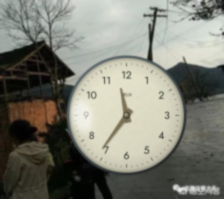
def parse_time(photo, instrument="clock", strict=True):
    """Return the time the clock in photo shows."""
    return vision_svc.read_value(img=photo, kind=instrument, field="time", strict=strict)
11:36
